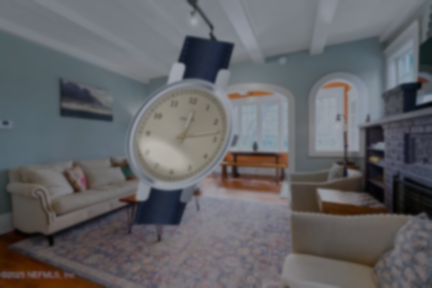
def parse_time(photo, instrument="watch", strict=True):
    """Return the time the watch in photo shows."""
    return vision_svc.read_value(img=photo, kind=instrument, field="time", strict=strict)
12:13
